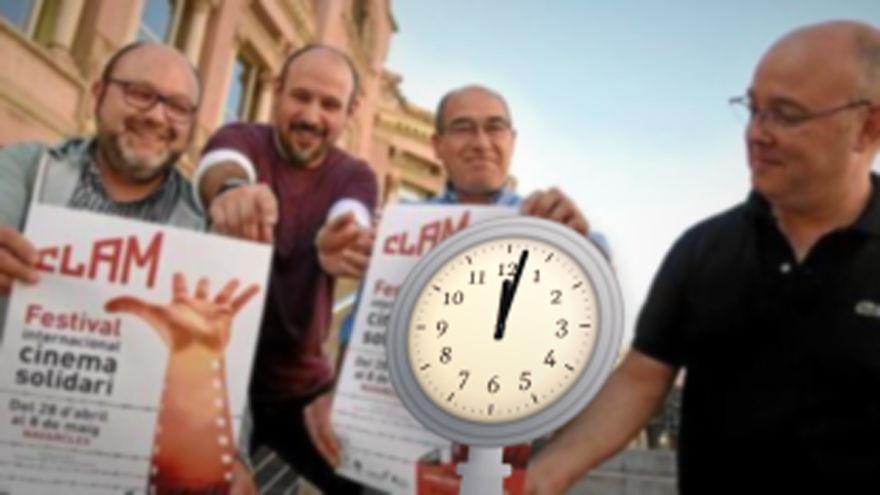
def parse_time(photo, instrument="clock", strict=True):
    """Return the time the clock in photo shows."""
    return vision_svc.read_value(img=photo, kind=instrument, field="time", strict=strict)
12:02
